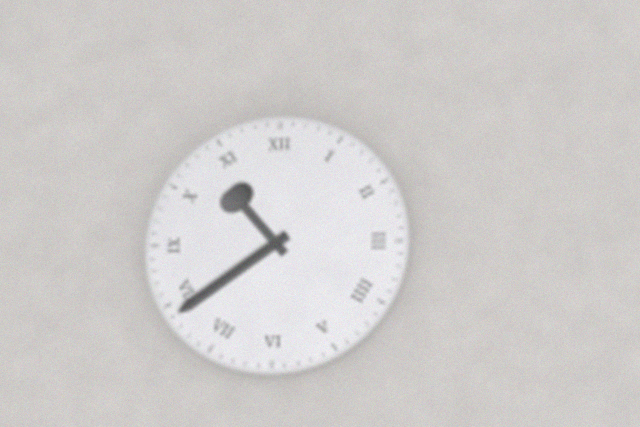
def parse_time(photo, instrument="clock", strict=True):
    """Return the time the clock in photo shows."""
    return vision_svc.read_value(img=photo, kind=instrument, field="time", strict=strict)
10:39
